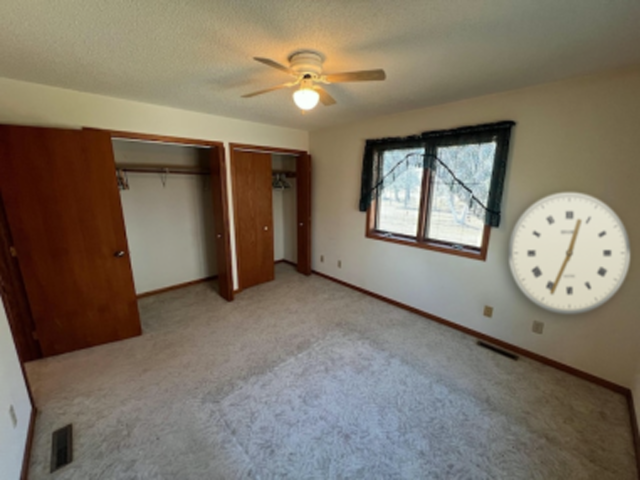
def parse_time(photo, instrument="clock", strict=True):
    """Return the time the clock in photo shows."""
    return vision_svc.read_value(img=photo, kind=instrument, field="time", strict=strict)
12:34
